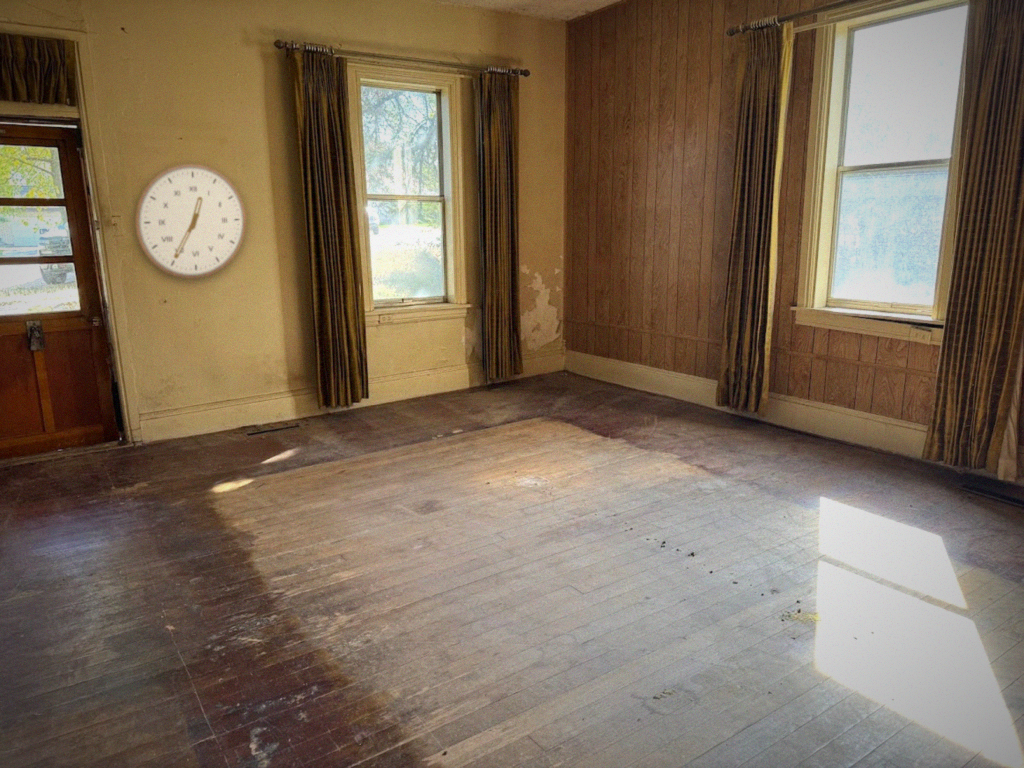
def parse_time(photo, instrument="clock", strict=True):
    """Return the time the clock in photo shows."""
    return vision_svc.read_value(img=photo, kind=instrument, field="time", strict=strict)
12:35
